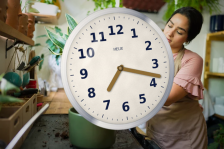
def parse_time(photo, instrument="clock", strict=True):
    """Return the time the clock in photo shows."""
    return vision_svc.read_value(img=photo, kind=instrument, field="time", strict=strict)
7:18
